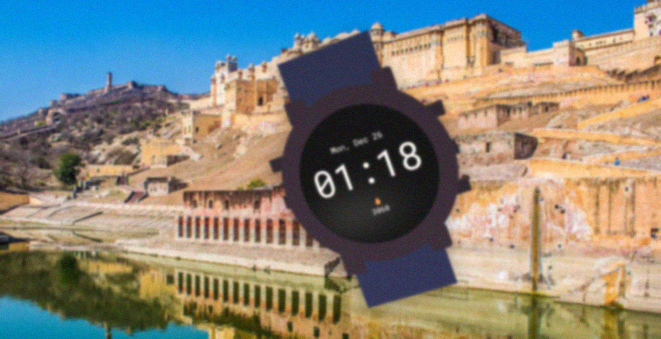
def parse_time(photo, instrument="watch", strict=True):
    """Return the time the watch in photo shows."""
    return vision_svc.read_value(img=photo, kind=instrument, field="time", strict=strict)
1:18
